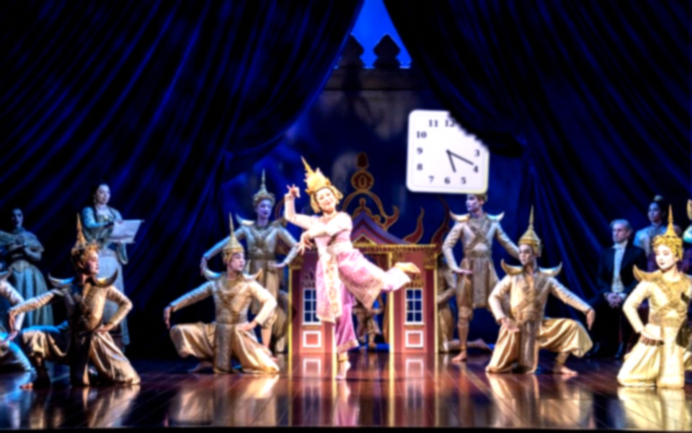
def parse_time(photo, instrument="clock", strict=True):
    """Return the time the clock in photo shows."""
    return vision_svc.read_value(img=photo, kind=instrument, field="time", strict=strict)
5:19
